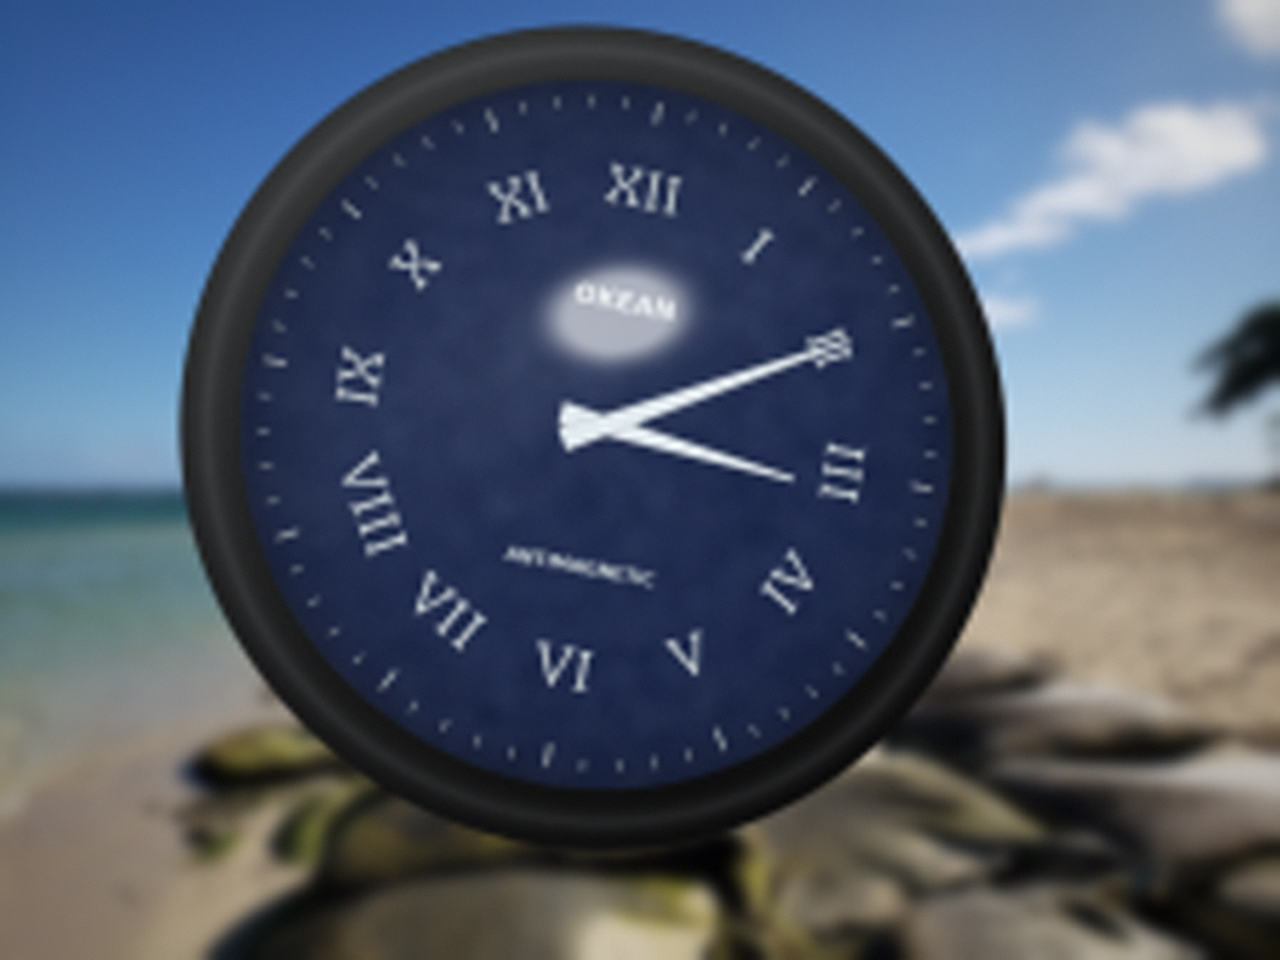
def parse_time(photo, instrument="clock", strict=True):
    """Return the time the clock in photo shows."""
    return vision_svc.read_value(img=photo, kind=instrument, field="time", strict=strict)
3:10
